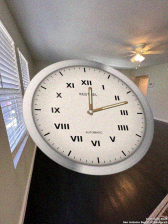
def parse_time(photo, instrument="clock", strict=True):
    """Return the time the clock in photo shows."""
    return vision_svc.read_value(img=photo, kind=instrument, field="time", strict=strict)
12:12
